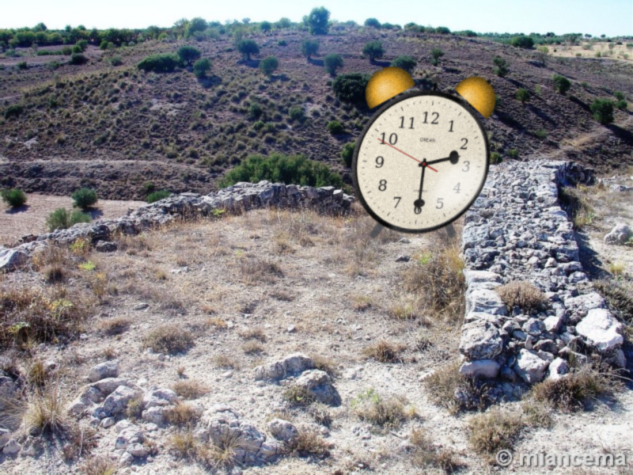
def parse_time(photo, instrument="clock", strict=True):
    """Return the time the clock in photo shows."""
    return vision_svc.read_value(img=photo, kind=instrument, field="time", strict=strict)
2:29:49
